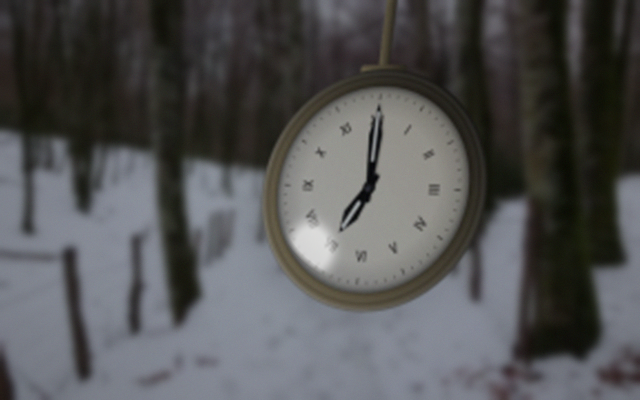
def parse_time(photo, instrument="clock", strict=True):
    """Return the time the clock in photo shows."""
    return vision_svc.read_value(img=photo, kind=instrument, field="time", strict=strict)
7:00
